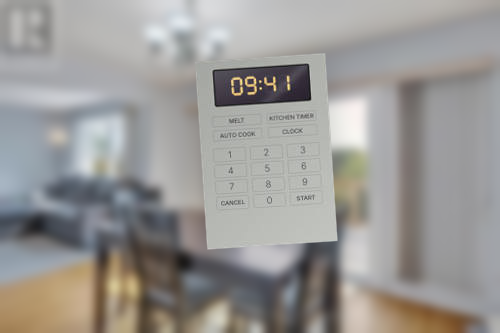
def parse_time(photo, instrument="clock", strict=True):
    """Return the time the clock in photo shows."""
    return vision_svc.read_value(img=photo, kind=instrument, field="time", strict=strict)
9:41
